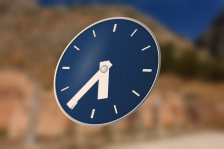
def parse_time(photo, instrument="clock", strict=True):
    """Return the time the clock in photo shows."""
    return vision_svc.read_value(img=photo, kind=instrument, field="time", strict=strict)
5:36
